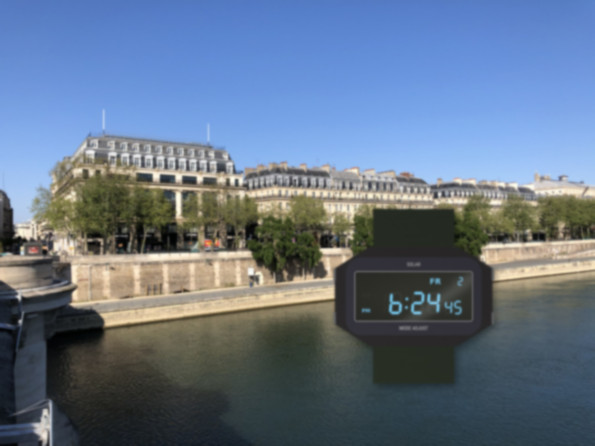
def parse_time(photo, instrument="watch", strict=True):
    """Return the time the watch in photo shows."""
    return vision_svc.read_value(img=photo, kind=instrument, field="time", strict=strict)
6:24:45
